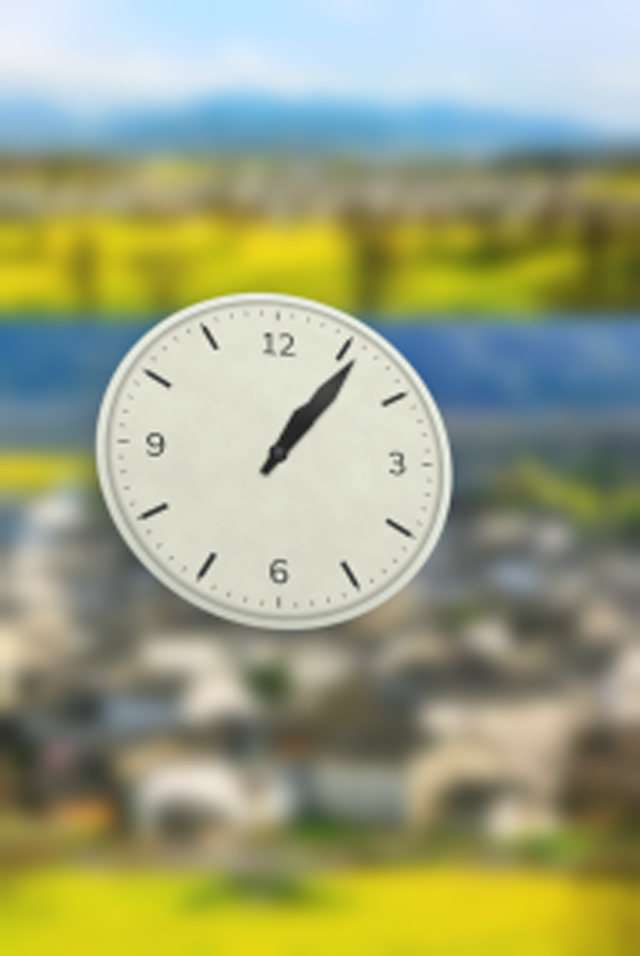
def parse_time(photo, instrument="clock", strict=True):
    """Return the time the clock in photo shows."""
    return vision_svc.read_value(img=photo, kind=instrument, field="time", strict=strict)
1:06
